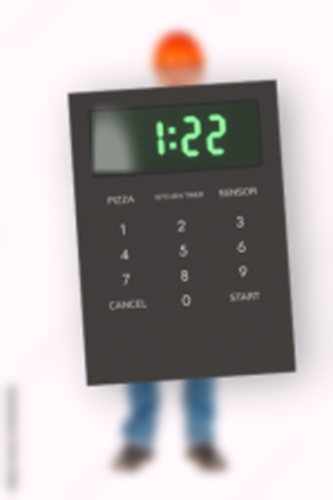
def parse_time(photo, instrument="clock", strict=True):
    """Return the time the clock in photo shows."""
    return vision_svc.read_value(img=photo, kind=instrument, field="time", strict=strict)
1:22
